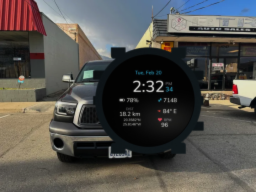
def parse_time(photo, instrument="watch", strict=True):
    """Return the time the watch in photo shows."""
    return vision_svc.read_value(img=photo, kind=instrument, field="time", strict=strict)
2:32
